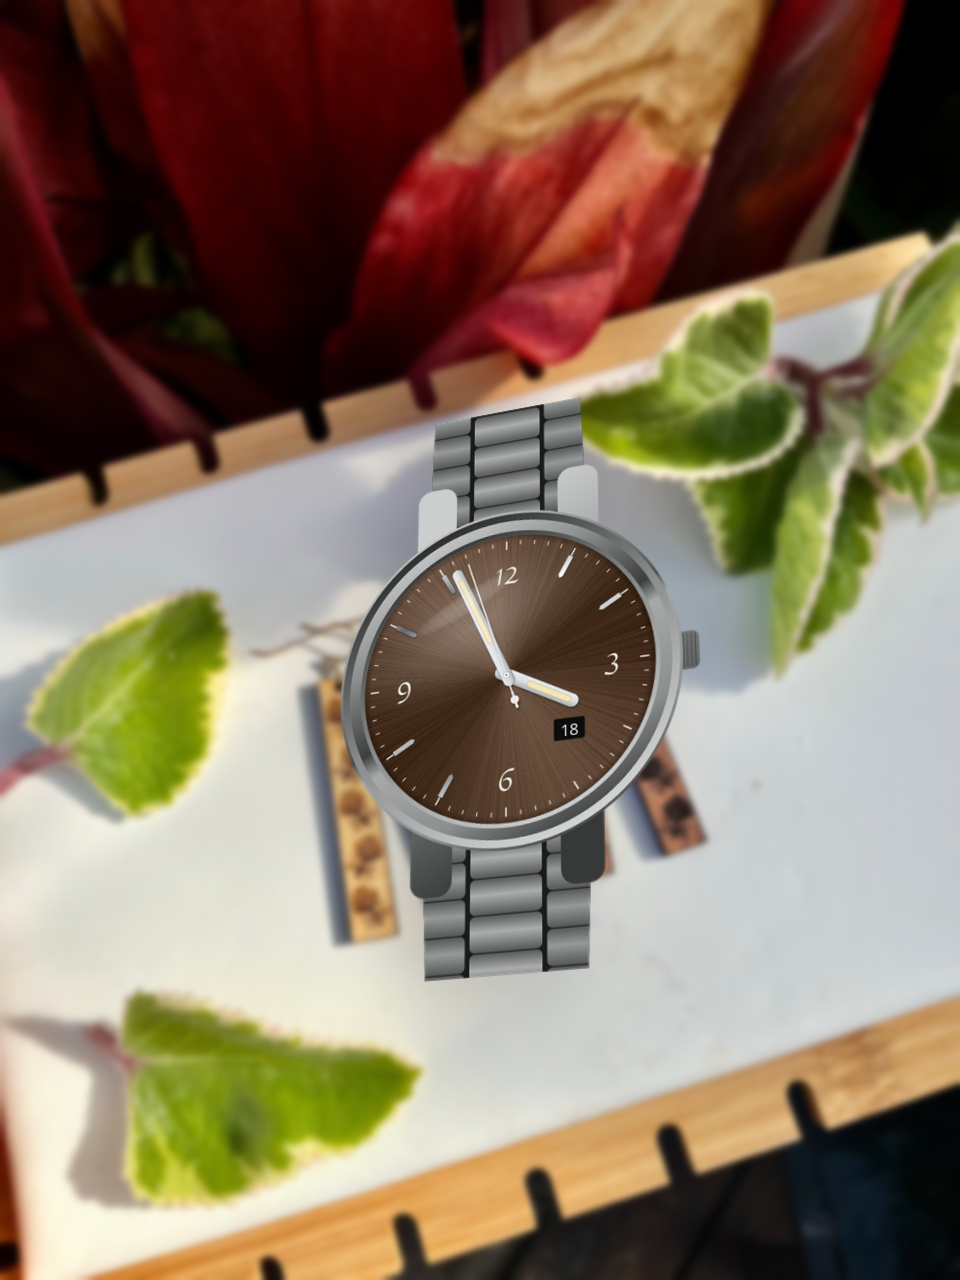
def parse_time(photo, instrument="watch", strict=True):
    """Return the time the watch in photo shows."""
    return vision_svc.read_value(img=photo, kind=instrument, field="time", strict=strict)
3:55:57
